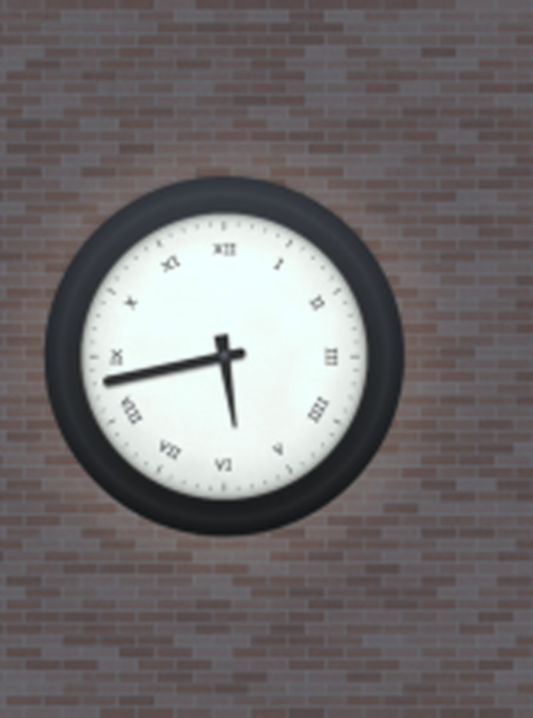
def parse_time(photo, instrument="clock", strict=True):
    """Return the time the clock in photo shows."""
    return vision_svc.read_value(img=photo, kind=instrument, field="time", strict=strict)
5:43
